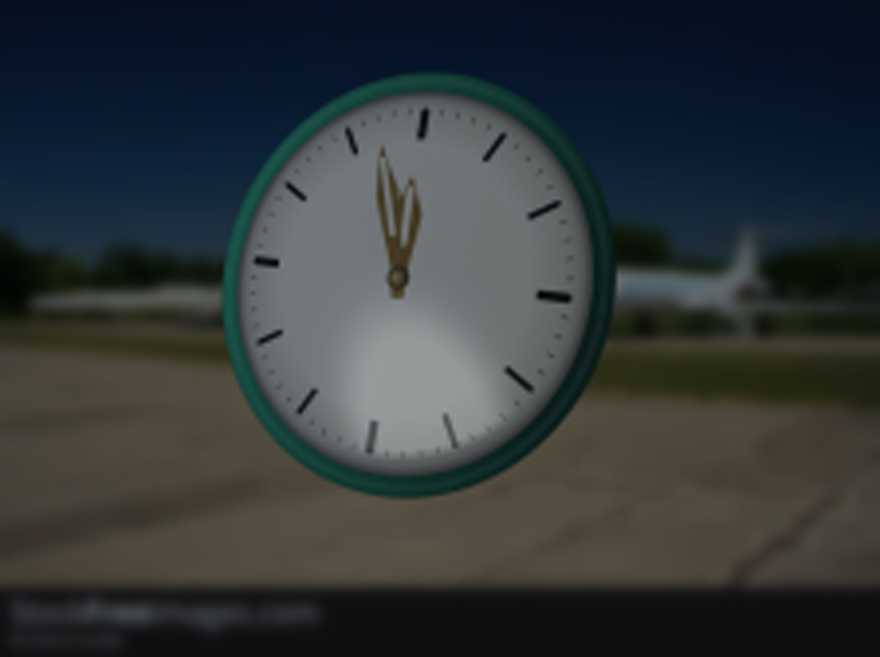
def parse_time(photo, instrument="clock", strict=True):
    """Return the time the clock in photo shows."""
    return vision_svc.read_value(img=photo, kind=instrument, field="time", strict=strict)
11:57
